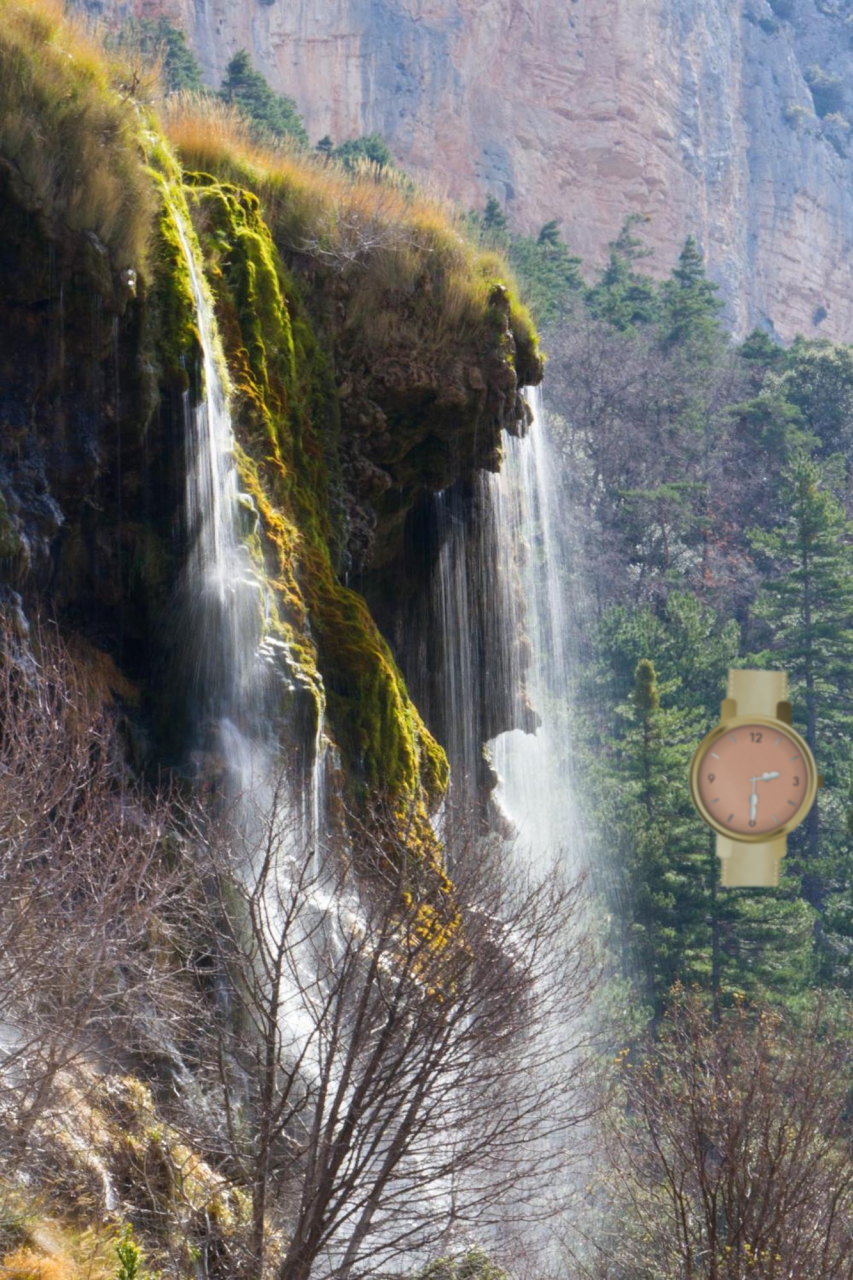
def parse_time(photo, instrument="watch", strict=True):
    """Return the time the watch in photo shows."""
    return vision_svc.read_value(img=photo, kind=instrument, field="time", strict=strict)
2:30
